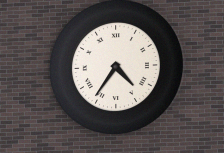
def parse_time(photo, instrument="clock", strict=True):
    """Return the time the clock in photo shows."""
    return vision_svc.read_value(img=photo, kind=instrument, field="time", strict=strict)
4:36
